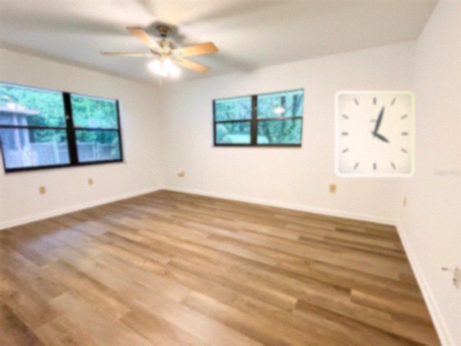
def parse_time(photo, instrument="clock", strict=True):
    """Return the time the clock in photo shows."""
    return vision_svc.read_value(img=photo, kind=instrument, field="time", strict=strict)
4:03
